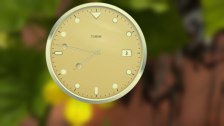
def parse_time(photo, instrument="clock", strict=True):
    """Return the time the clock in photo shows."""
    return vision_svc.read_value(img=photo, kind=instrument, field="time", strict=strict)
7:47
